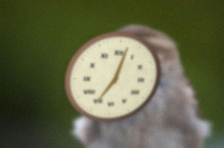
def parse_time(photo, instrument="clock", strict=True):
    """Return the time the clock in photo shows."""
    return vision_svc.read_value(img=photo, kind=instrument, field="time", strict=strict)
7:02
